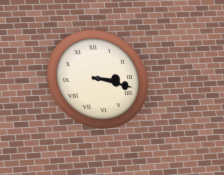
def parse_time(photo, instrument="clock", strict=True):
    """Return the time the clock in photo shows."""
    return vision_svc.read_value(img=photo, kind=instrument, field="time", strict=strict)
3:18
